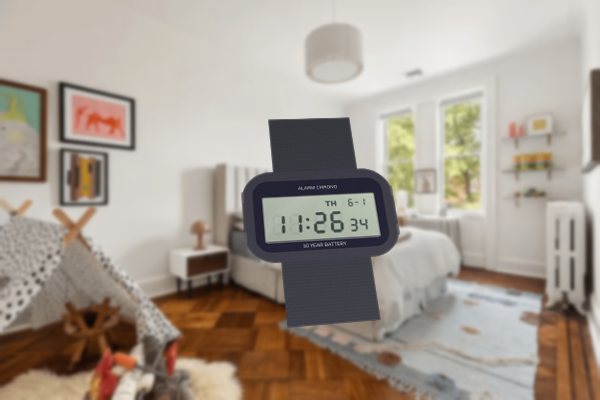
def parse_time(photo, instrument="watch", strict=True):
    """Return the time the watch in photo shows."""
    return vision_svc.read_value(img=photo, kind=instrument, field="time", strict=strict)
11:26:34
